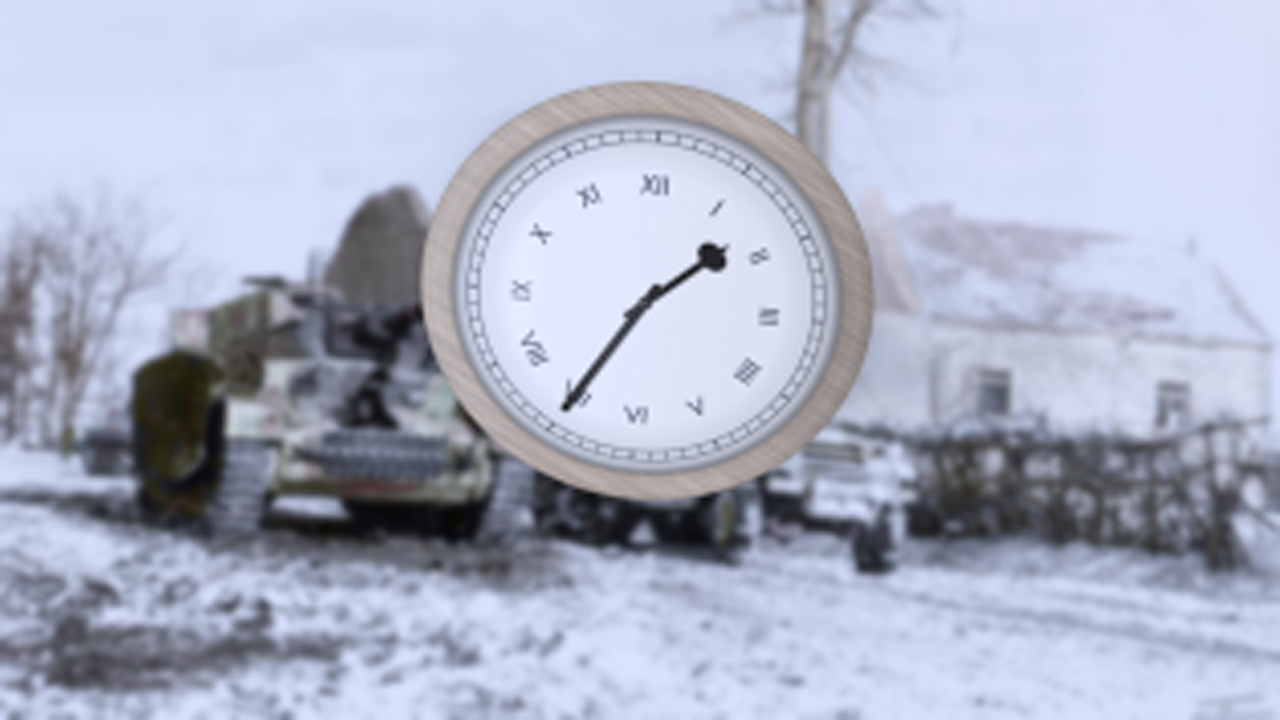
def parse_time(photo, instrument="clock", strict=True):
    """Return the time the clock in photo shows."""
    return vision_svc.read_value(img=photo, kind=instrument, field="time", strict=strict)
1:35
